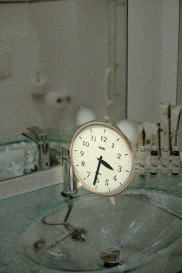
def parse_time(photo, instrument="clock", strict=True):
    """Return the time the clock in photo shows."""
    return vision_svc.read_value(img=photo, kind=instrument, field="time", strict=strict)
3:31
